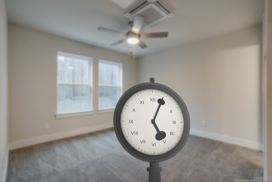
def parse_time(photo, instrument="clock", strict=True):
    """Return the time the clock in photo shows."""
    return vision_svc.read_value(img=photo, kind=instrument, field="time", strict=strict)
5:04
